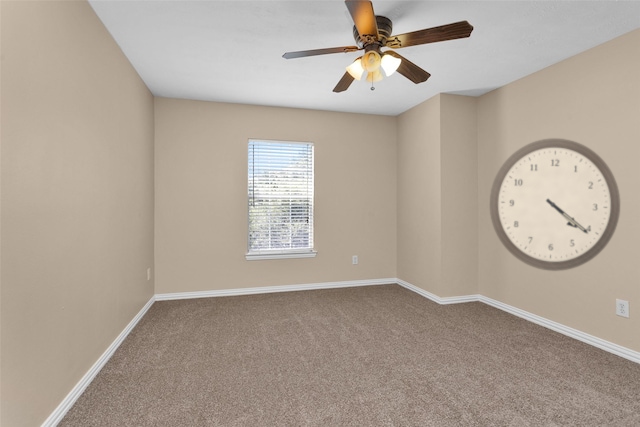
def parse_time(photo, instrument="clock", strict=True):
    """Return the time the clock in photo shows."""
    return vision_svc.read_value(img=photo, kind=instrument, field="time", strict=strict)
4:21
